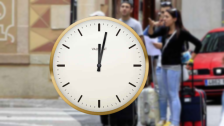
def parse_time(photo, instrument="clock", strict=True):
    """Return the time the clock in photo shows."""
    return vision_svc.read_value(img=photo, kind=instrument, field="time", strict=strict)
12:02
